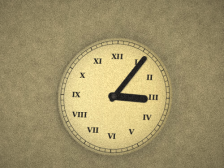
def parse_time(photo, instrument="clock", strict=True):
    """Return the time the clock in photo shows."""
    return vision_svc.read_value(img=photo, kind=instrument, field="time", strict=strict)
3:06
